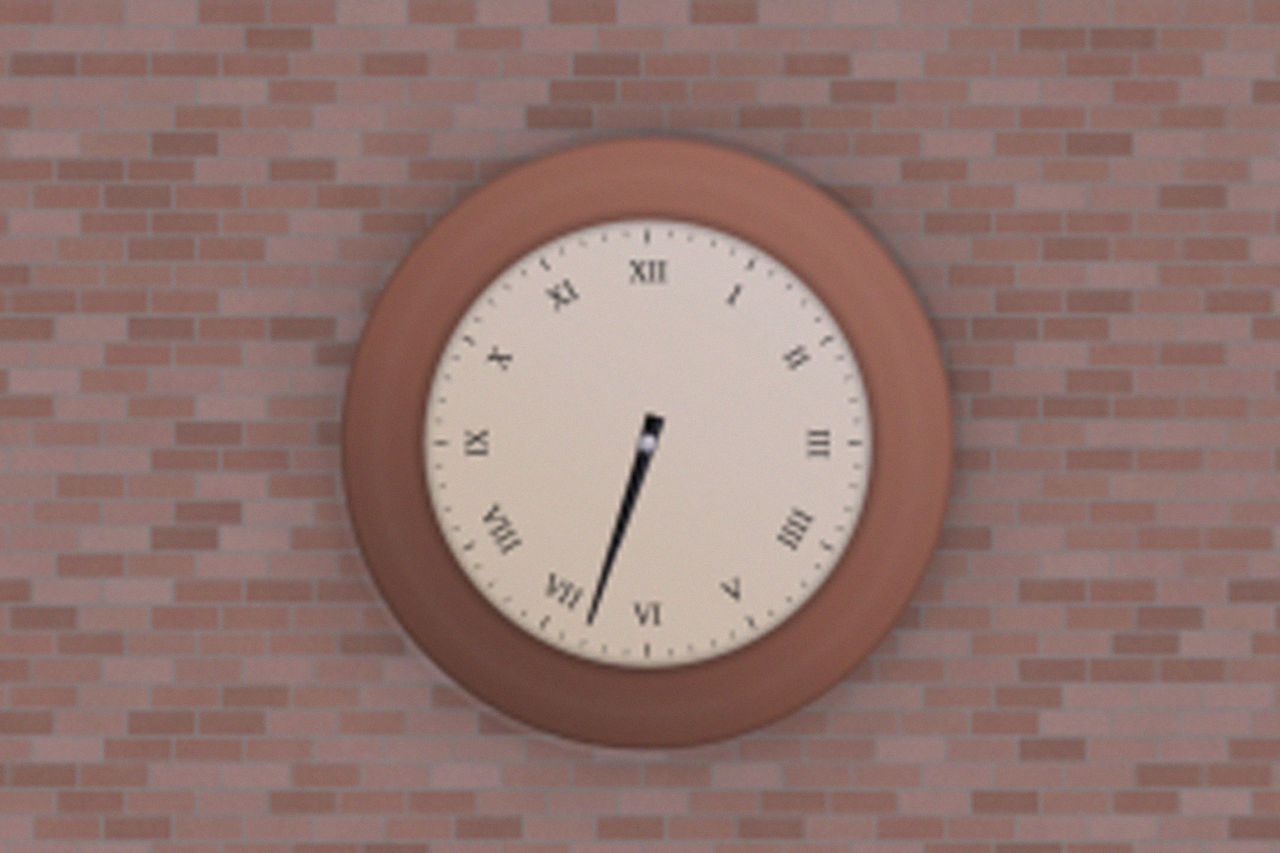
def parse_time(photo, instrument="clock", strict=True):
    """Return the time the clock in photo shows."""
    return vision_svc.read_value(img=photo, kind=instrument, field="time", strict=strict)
6:33
